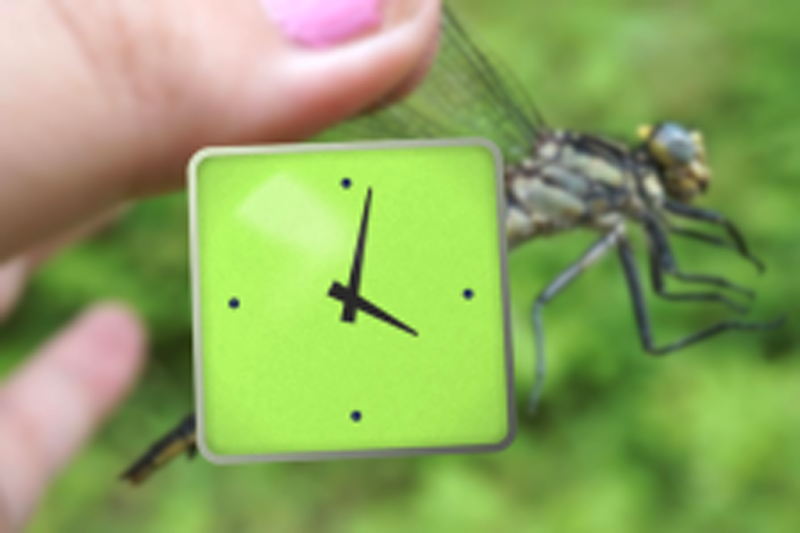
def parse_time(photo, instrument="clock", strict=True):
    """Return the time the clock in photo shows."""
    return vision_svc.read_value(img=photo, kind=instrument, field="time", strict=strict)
4:02
